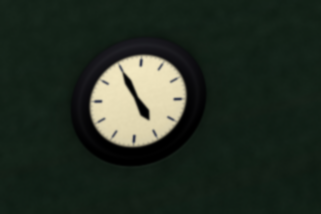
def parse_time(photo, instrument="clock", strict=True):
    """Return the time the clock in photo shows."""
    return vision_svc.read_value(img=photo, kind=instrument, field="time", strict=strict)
4:55
